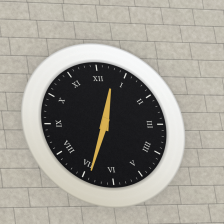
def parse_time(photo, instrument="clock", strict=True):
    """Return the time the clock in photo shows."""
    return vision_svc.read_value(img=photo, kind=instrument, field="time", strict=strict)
12:34
